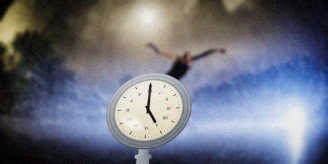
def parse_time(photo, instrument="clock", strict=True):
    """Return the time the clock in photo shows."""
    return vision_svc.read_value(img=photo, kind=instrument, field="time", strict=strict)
5:00
